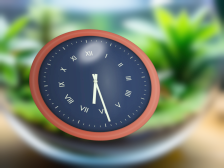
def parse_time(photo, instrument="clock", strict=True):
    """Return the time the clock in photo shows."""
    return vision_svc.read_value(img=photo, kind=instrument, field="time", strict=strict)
6:29
